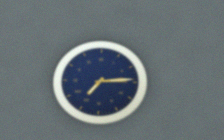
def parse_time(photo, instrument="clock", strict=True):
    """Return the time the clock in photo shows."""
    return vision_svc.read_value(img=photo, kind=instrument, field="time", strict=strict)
7:14
